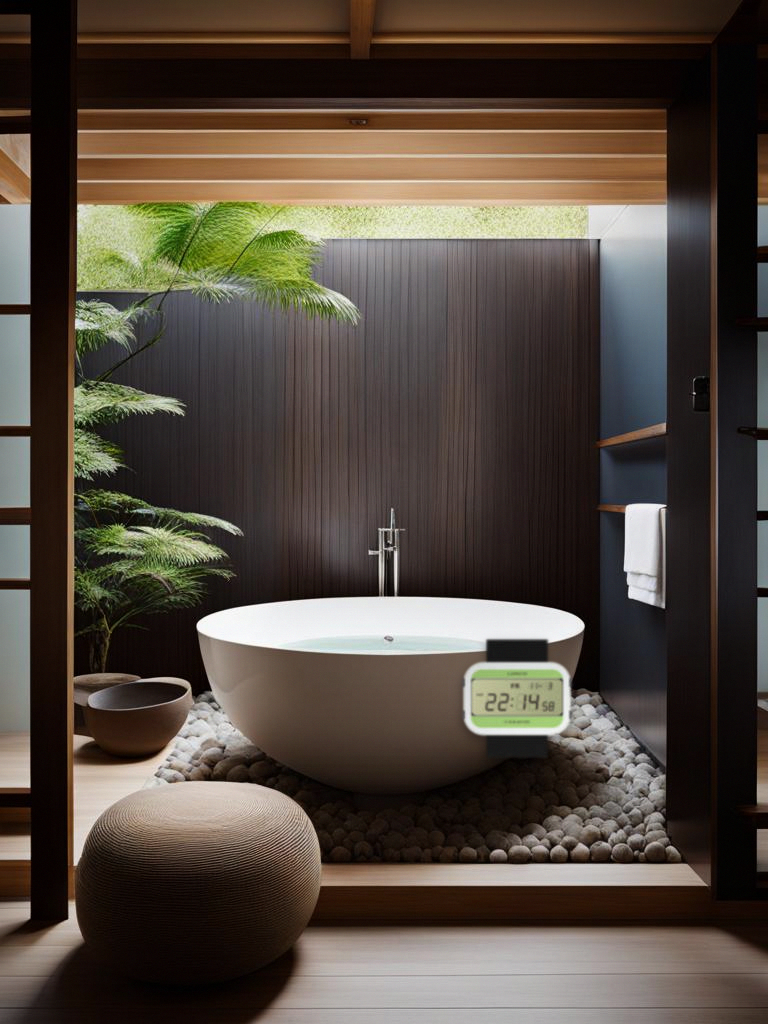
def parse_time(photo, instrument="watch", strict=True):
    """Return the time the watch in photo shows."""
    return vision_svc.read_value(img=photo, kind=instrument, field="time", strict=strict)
22:14
